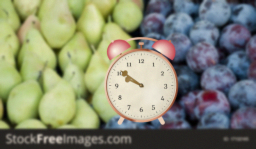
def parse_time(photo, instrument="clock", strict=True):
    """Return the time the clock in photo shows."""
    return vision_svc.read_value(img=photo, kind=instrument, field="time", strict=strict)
9:51
